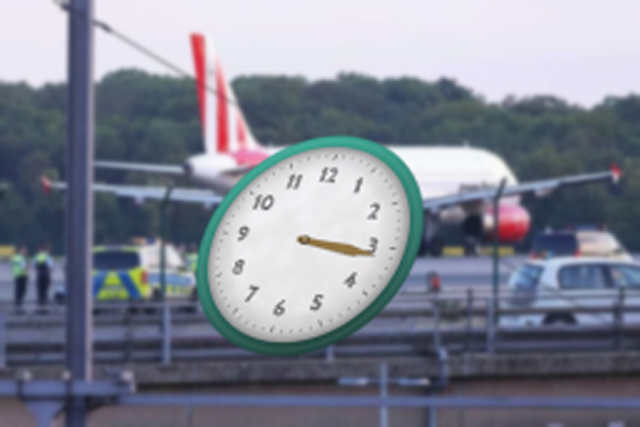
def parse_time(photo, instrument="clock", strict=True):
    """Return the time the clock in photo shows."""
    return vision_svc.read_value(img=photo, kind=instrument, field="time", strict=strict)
3:16
